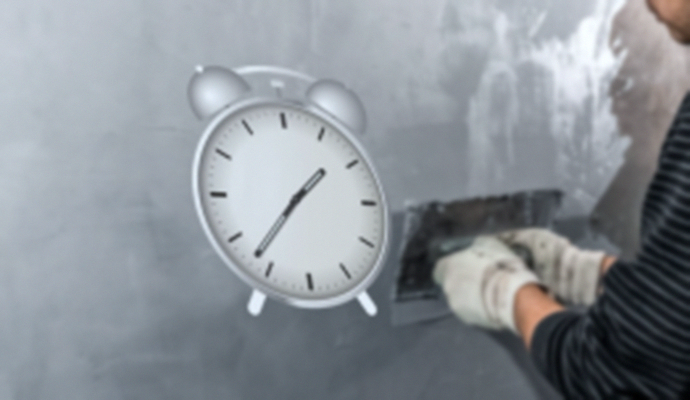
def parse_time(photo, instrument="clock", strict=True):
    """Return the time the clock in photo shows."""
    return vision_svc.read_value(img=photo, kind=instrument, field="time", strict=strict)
1:37
